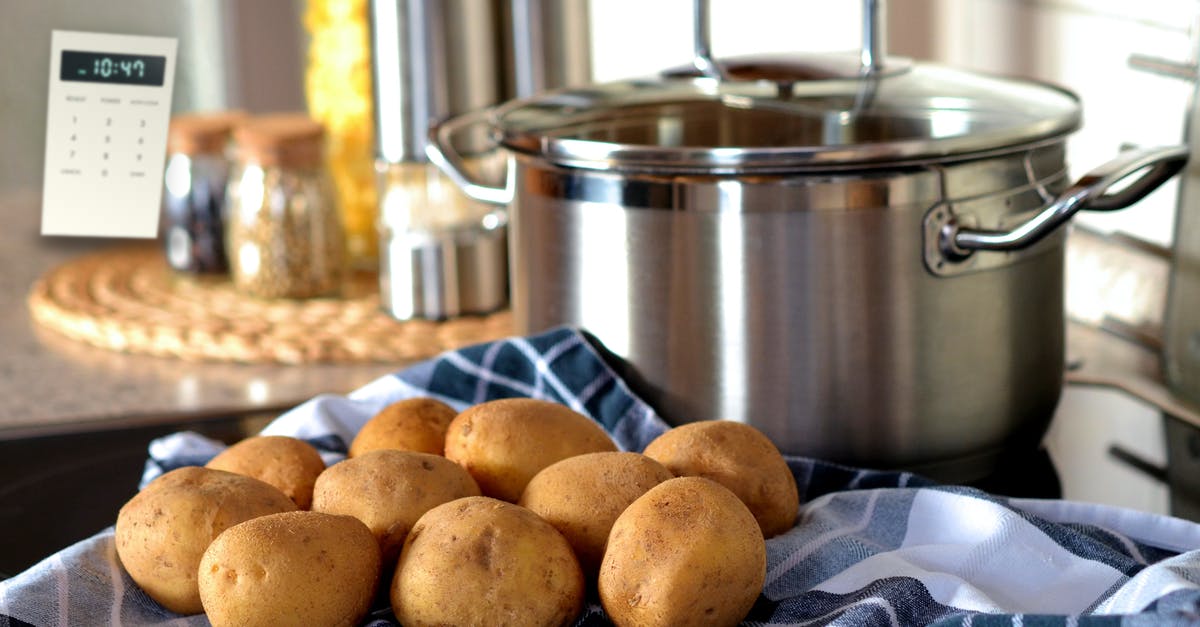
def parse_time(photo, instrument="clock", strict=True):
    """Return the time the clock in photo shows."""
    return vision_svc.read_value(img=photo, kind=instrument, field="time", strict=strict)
10:47
